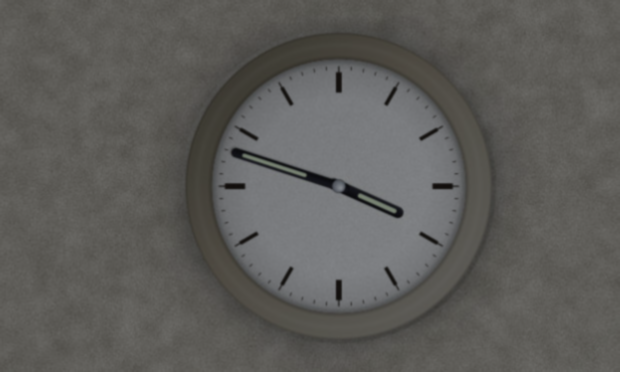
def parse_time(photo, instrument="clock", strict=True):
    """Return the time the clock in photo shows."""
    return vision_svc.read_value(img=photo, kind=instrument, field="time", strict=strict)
3:48
